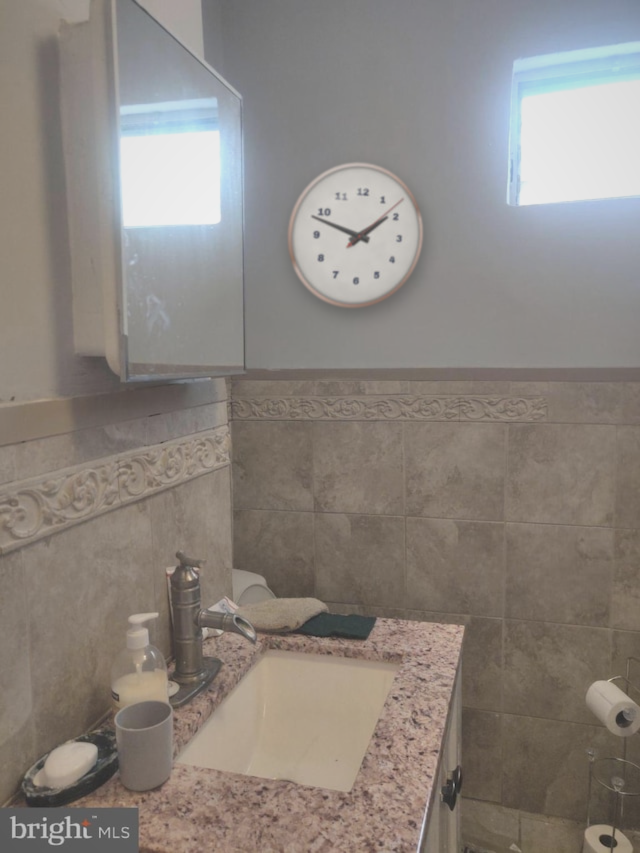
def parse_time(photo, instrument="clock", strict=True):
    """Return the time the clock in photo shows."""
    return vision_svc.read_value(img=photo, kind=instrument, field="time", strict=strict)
1:48:08
